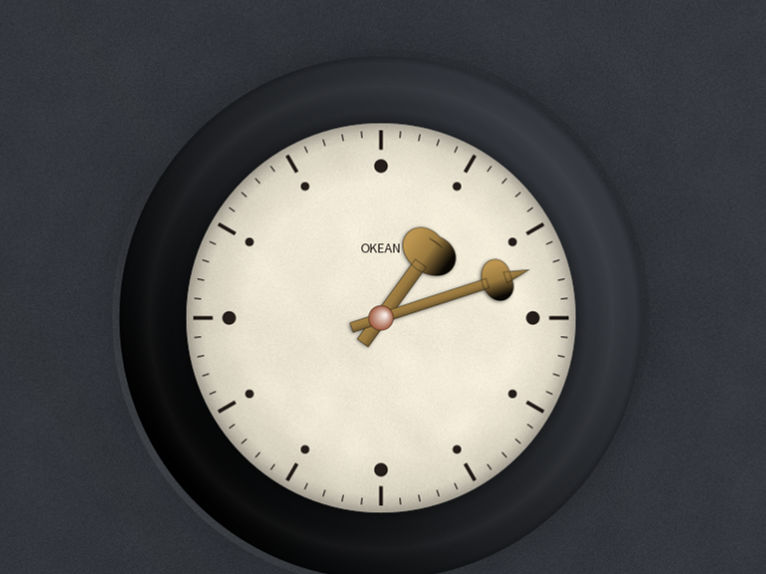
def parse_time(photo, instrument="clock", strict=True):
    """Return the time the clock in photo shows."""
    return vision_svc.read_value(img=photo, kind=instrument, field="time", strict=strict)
1:12
